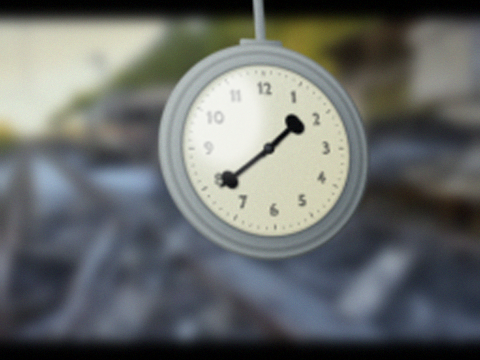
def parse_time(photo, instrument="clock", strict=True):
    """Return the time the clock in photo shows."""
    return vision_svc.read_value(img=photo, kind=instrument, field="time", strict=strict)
1:39
